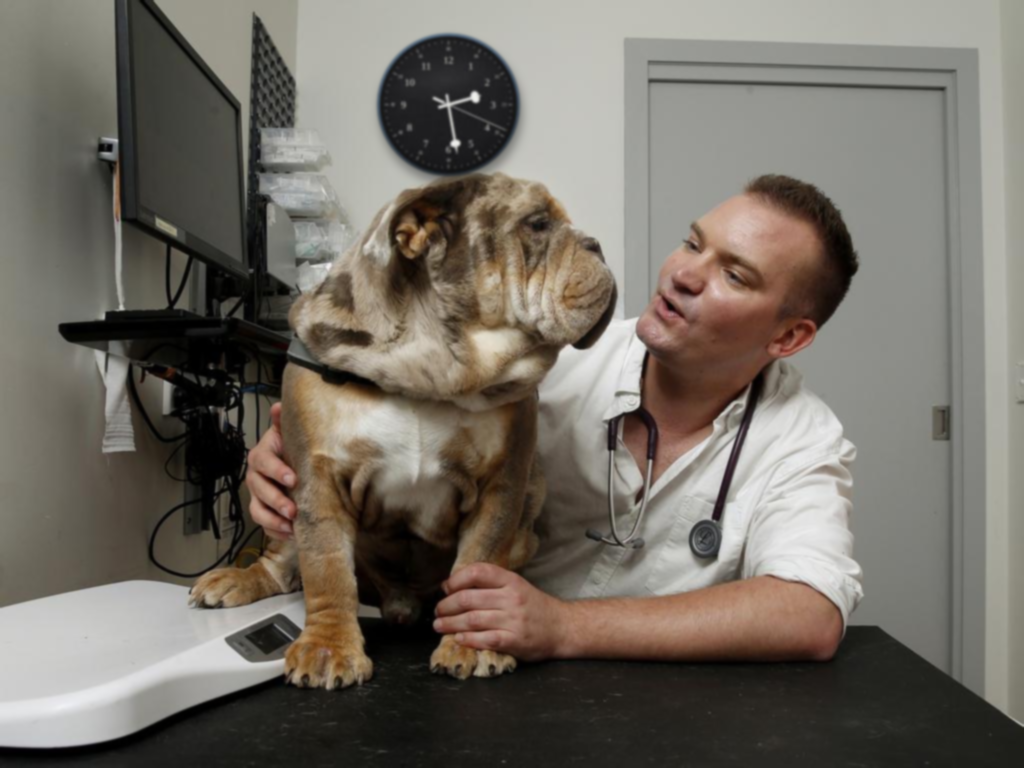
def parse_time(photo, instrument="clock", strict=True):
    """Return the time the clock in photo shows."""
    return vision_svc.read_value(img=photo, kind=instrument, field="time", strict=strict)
2:28:19
